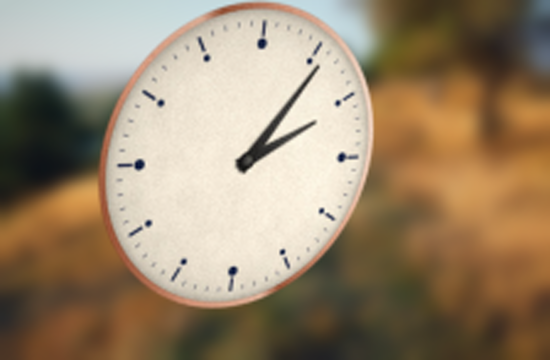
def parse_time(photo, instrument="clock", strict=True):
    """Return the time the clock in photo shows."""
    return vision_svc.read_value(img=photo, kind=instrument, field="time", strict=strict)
2:06
